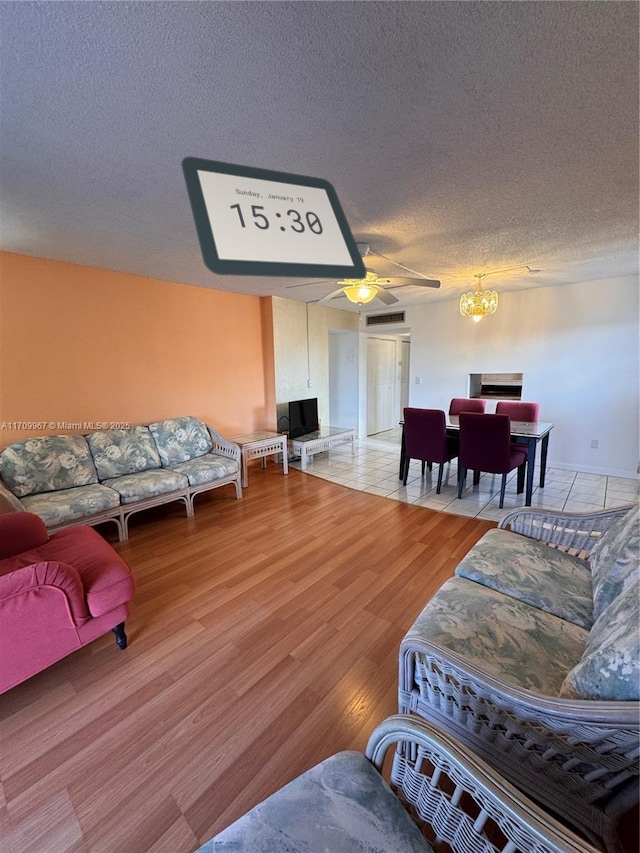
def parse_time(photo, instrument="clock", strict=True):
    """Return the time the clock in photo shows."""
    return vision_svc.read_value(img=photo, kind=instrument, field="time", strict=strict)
15:30
